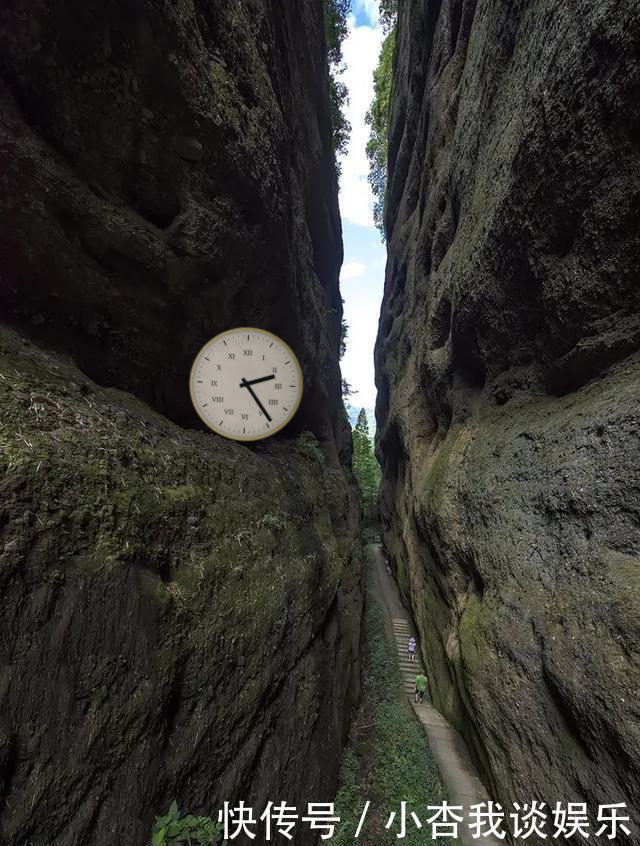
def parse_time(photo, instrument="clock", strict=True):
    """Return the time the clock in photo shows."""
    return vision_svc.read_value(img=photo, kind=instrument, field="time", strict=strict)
2:24
